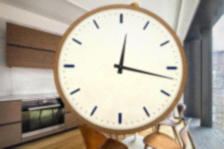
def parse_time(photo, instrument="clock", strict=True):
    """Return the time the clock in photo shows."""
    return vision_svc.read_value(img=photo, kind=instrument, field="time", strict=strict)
12:17
